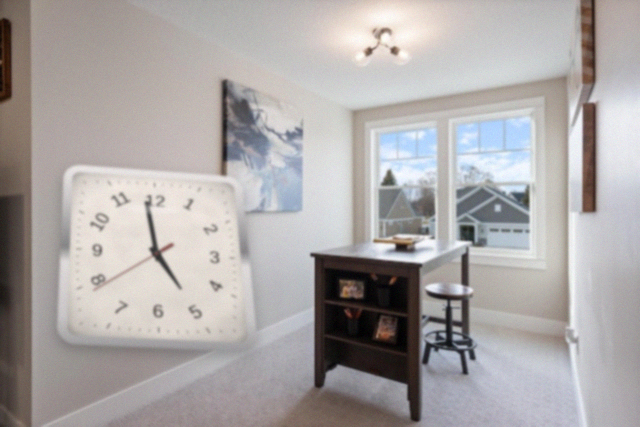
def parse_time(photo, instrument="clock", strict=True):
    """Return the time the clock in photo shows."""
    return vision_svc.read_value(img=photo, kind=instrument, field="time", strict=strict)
4:58:39
